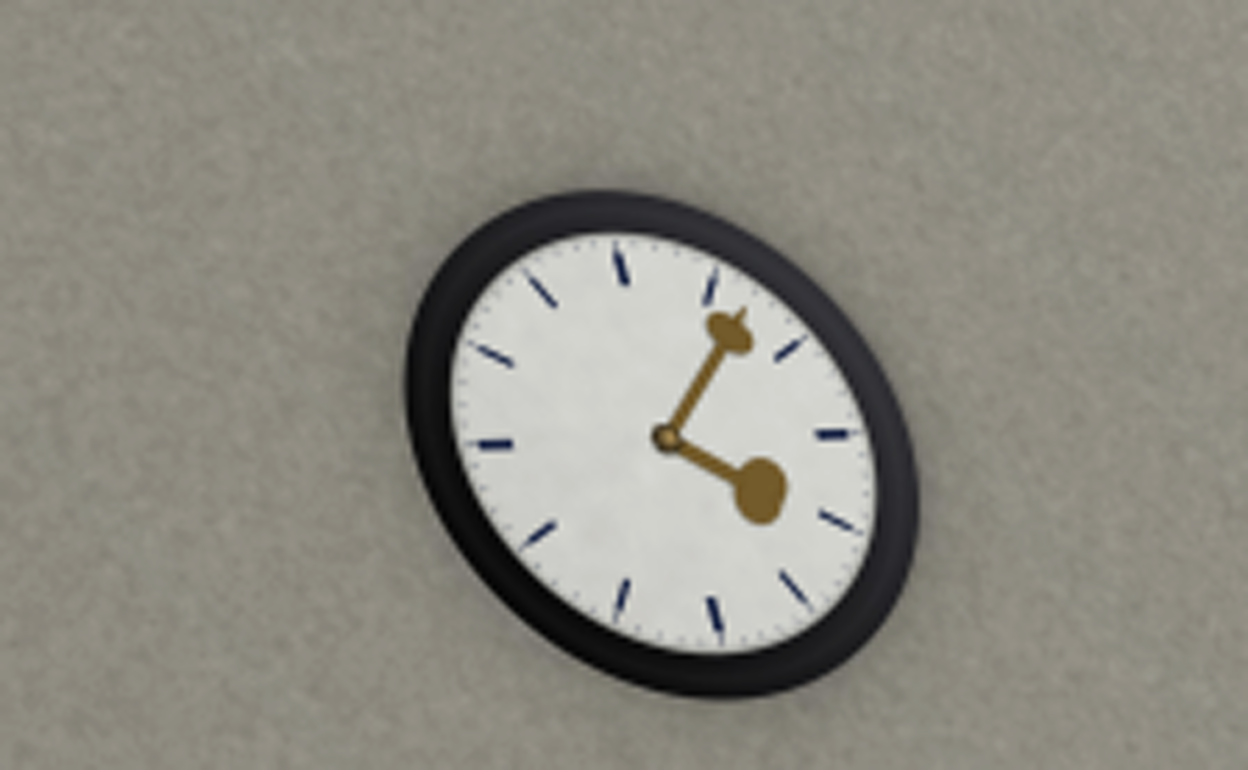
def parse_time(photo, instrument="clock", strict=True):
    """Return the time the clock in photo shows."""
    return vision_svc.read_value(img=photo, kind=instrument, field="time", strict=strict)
4:07
